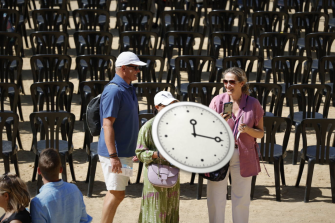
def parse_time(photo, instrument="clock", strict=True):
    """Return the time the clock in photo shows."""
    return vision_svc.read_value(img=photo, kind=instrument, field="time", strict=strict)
12:18
